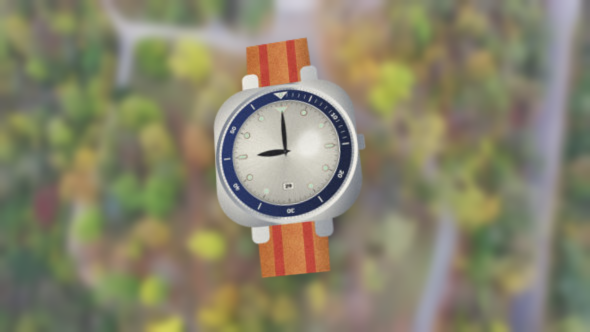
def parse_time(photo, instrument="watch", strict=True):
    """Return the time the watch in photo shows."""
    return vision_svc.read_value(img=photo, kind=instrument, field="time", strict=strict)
9:00
